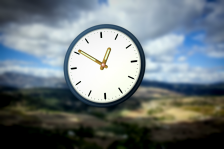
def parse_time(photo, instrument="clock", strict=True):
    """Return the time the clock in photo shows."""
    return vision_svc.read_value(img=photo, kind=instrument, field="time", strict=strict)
12:51
